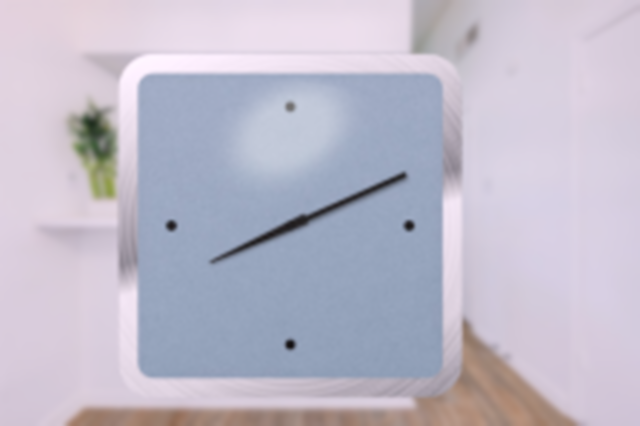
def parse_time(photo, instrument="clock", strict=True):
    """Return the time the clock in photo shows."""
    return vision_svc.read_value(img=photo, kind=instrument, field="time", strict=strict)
8:11
